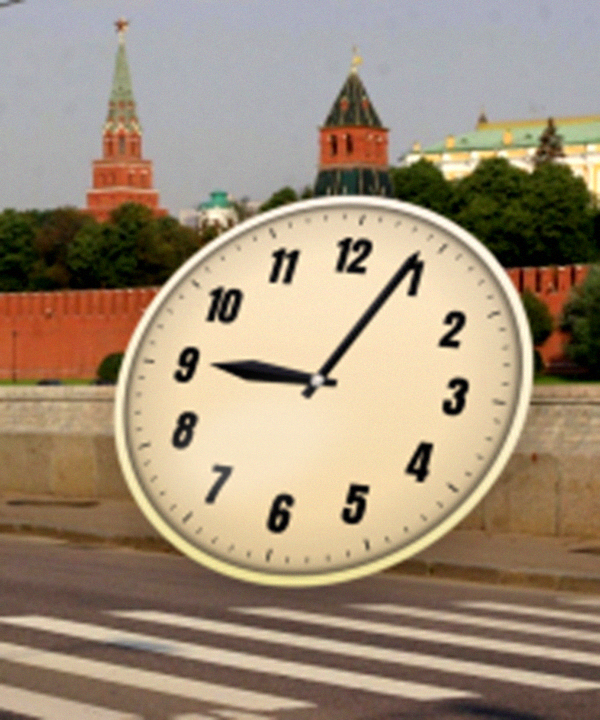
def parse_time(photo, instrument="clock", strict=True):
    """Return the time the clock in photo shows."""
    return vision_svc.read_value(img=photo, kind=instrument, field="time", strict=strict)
9:04
